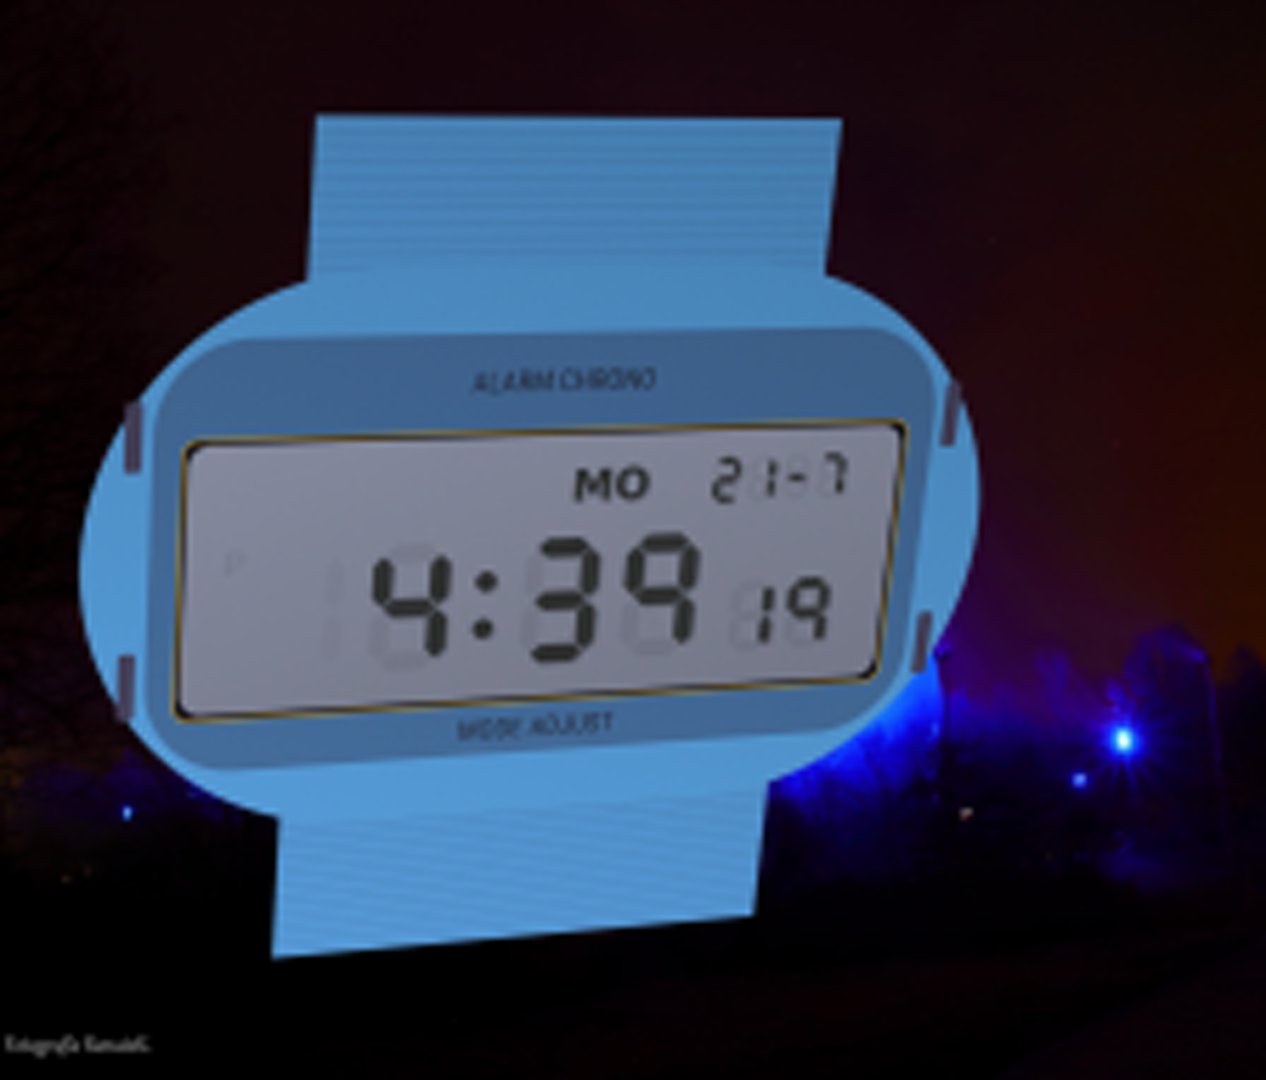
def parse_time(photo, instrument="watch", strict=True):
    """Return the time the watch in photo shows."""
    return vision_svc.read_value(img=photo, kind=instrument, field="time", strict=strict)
4:39:19
